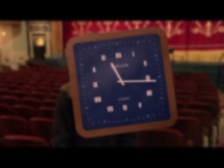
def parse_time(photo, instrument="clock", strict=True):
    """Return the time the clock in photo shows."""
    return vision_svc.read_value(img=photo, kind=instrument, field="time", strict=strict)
11:16
